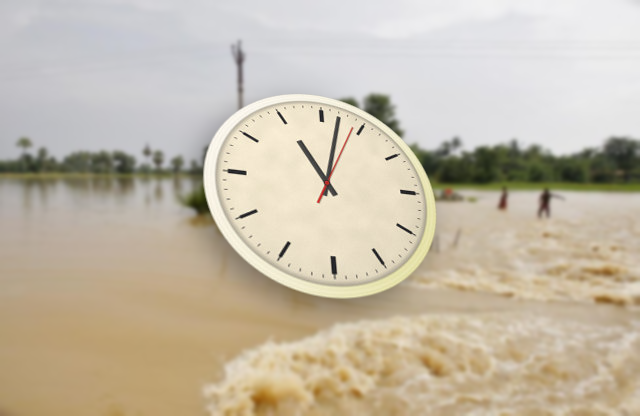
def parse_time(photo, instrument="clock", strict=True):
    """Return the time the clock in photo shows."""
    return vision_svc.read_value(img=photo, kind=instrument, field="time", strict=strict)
11:02:04
